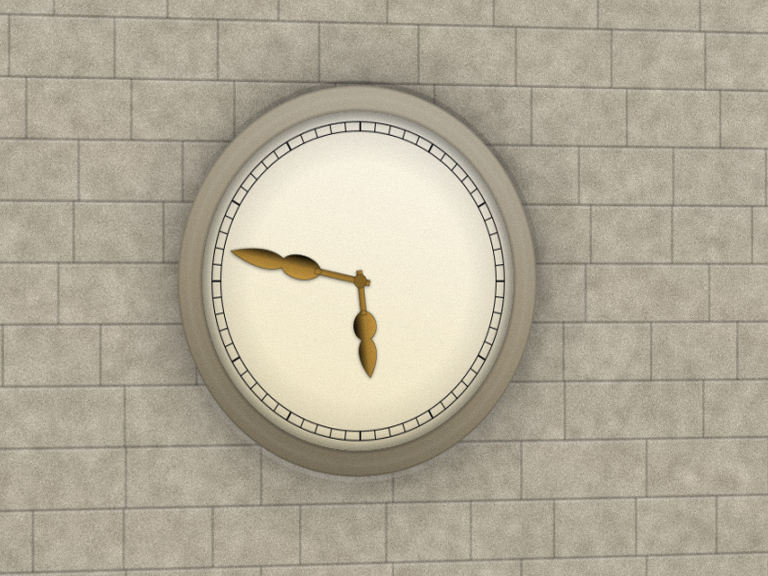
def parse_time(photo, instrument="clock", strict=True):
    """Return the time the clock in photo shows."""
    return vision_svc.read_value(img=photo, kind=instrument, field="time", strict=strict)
5:47
